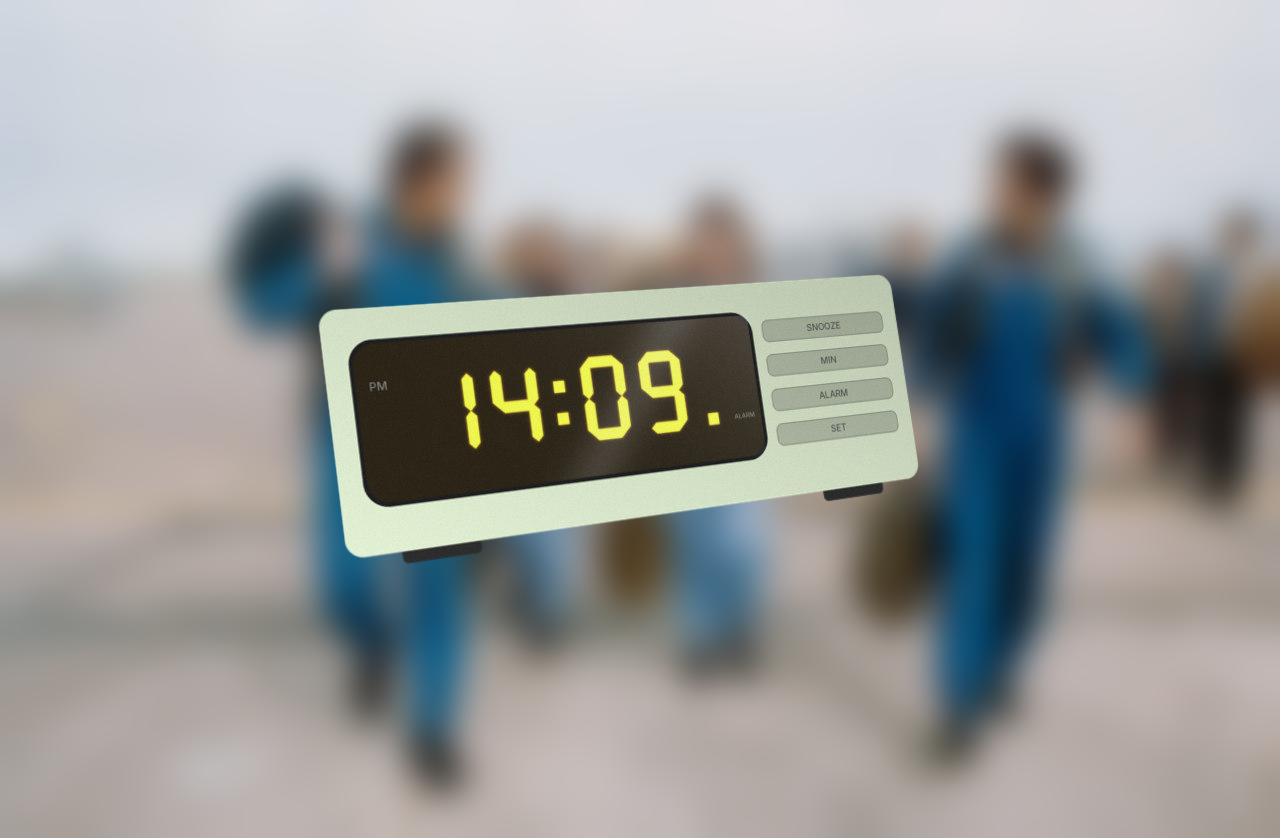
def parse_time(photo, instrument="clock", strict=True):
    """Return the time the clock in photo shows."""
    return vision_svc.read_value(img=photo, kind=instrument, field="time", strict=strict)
14:09
